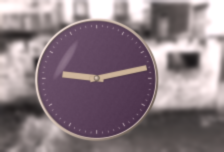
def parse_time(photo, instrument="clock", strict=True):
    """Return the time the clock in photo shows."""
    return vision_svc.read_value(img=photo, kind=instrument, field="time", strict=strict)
9:13
